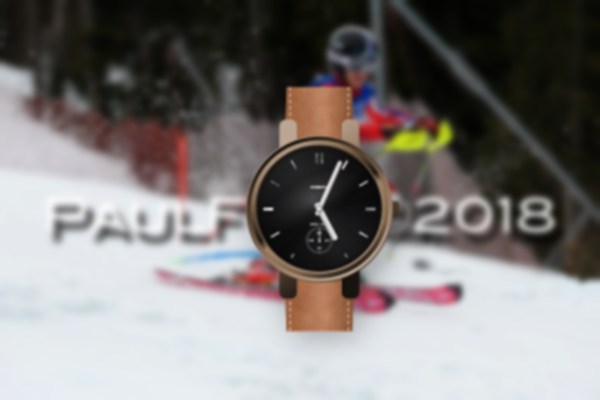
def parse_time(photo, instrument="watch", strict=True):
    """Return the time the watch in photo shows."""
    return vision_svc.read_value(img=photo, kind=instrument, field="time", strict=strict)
5:04
